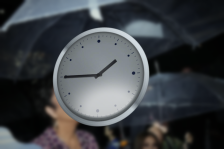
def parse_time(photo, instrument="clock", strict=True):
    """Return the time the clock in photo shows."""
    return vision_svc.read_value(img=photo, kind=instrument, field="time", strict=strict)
1:45
